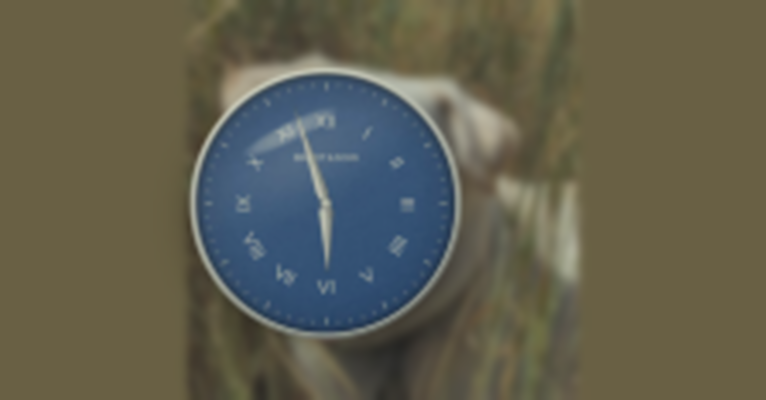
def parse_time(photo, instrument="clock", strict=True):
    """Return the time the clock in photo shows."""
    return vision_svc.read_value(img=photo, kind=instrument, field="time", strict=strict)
5:57
